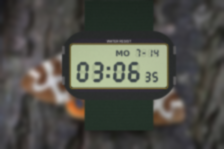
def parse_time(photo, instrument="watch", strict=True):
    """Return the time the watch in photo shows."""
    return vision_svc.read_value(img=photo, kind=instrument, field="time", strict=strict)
3:06:35
